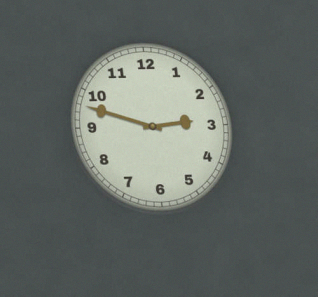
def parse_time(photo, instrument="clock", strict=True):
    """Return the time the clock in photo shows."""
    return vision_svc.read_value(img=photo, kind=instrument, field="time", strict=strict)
2:48
